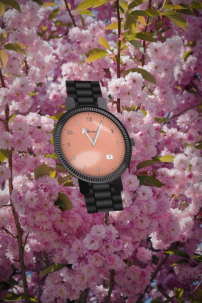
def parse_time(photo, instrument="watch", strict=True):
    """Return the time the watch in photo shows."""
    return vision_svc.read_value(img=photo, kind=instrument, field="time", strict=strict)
11:05
